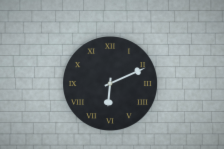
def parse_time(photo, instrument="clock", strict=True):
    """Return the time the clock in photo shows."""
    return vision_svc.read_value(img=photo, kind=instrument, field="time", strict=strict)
6:11
